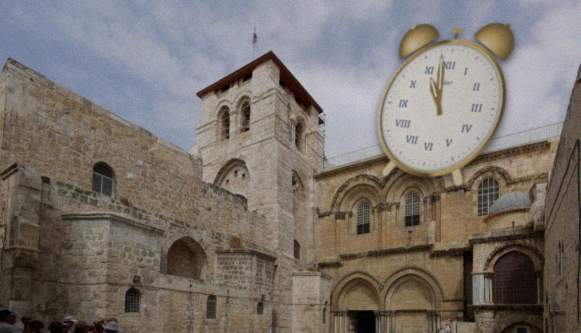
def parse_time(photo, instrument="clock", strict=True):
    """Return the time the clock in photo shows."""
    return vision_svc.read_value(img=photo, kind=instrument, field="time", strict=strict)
10:58
